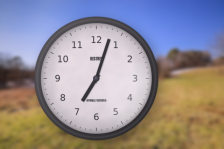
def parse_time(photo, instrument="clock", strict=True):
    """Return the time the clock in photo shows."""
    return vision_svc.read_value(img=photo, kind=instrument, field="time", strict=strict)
7:03
